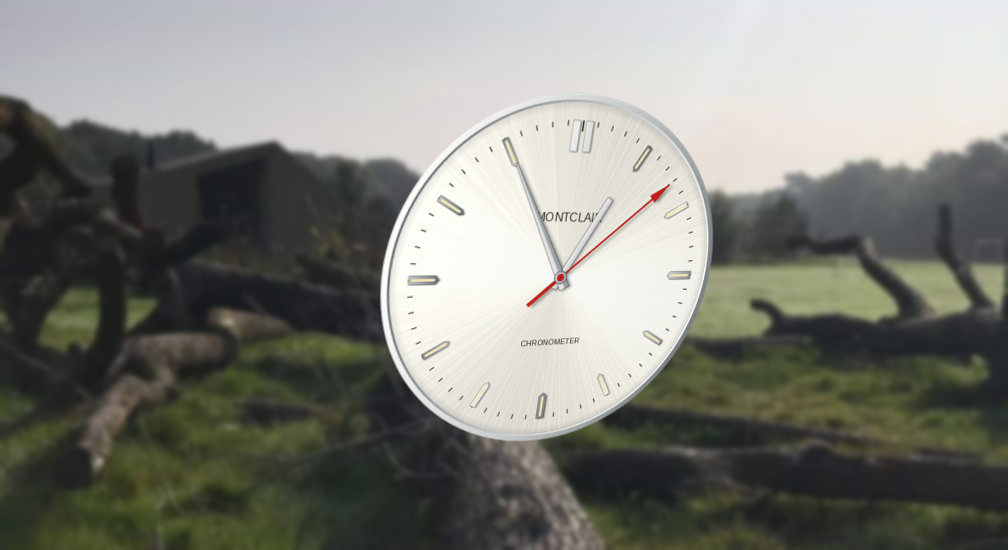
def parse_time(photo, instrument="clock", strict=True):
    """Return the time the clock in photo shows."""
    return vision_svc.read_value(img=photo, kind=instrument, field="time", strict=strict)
12:55:08
